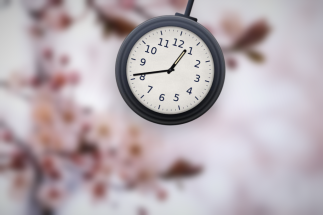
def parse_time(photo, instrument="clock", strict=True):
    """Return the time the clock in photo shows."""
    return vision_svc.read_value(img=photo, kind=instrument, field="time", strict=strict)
12:41
